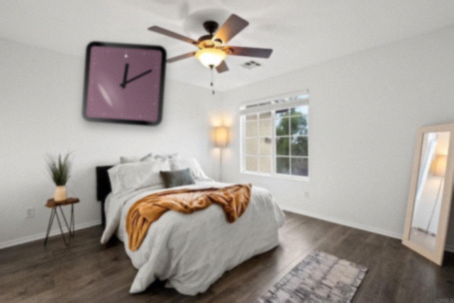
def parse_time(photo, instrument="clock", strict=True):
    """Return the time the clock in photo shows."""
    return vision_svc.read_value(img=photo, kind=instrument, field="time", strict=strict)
12:10
